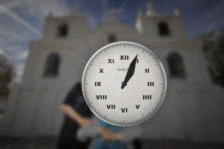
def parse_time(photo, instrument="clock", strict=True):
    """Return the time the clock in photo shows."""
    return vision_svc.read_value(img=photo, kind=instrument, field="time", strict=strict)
1:04
